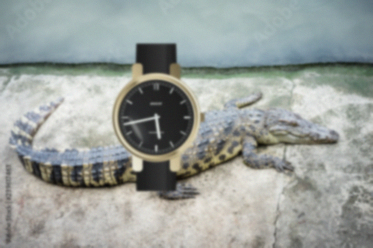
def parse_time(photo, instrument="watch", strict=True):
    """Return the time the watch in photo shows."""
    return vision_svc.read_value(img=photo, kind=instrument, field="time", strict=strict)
5:43
